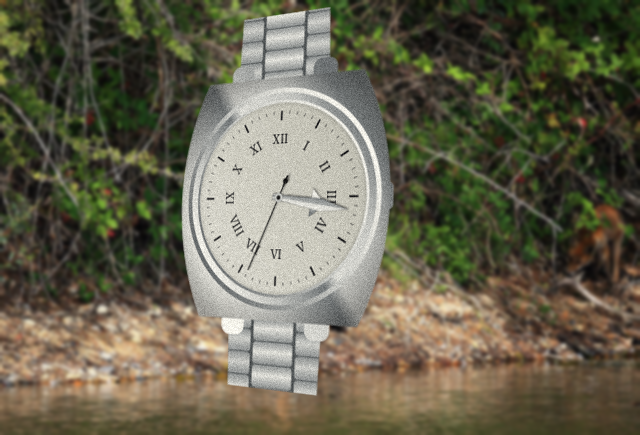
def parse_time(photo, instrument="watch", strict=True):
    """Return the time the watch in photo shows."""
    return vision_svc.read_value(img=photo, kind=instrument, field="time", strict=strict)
3:16:34
